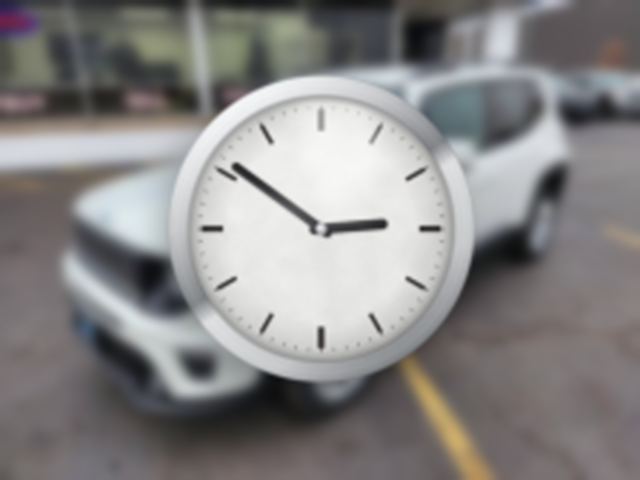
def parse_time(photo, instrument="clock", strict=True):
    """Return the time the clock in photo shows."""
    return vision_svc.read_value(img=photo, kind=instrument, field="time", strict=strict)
2:51
